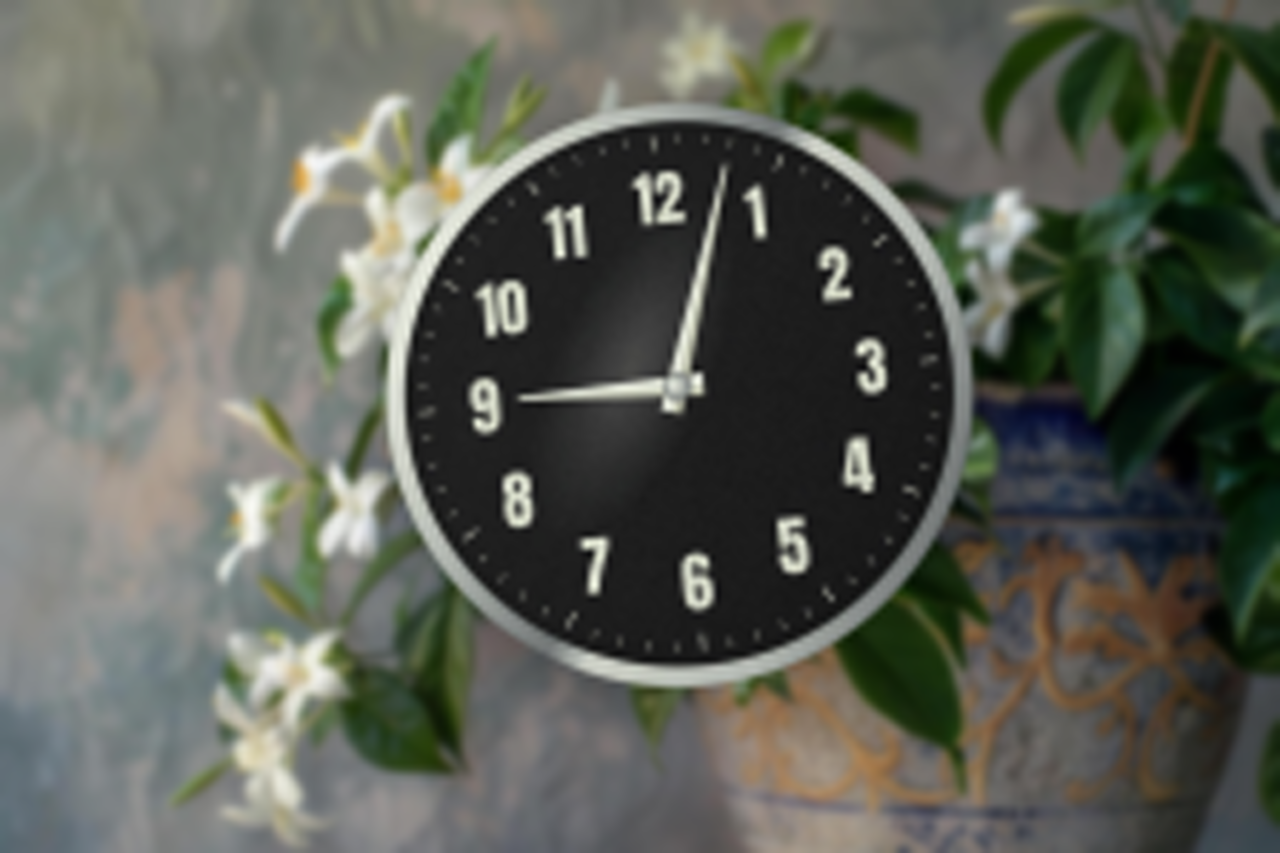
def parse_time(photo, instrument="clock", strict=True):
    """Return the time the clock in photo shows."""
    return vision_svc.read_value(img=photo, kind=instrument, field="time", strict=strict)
9:03
